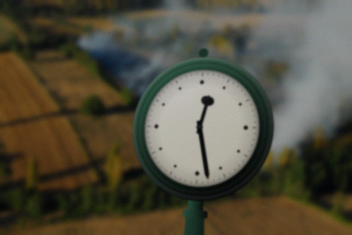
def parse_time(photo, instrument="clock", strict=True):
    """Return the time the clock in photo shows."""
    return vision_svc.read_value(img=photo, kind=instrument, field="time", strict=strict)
12:28
